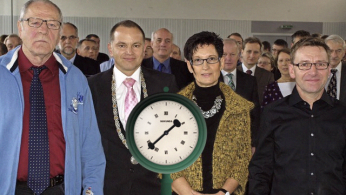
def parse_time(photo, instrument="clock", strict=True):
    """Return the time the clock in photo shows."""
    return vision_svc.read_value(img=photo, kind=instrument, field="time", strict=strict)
1:38
